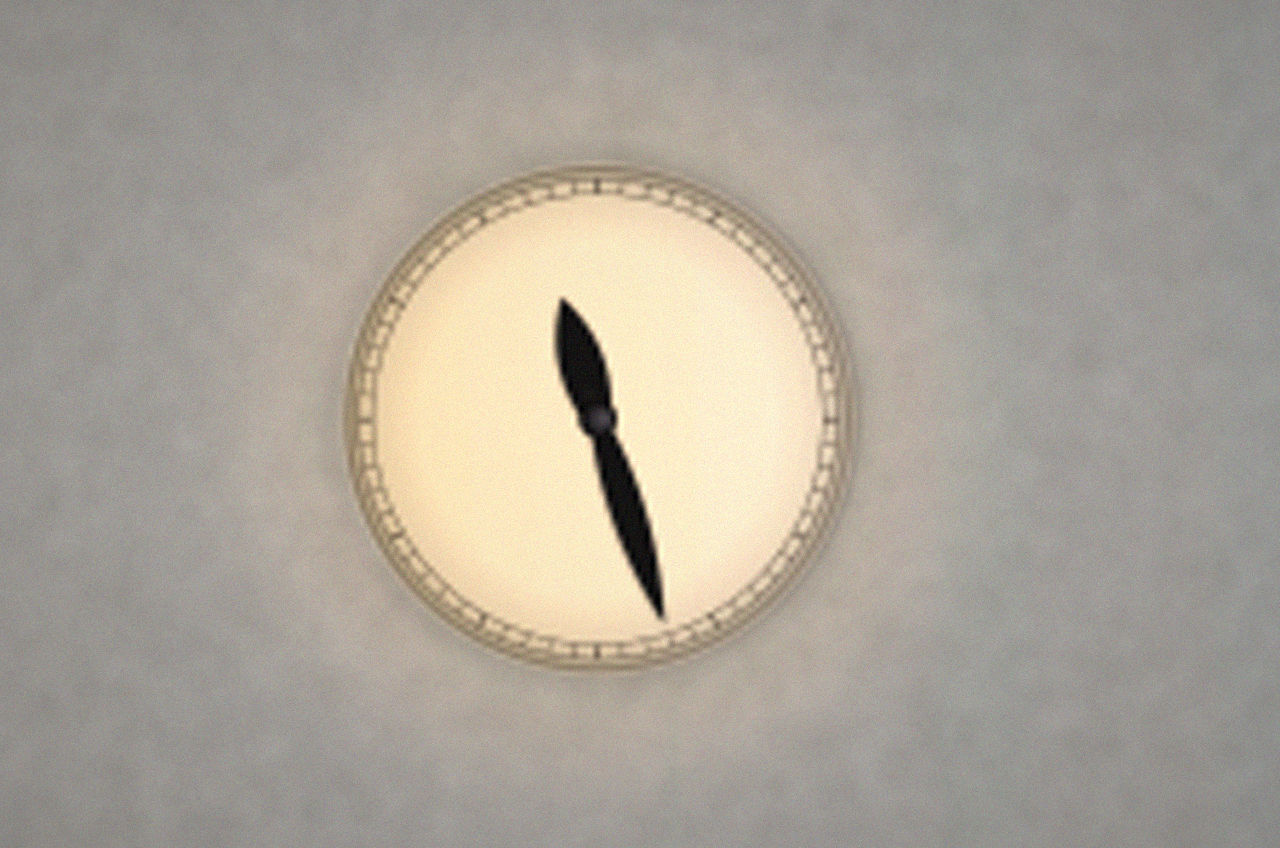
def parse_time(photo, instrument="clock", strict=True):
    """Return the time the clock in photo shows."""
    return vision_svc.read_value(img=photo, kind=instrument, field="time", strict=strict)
11:27
